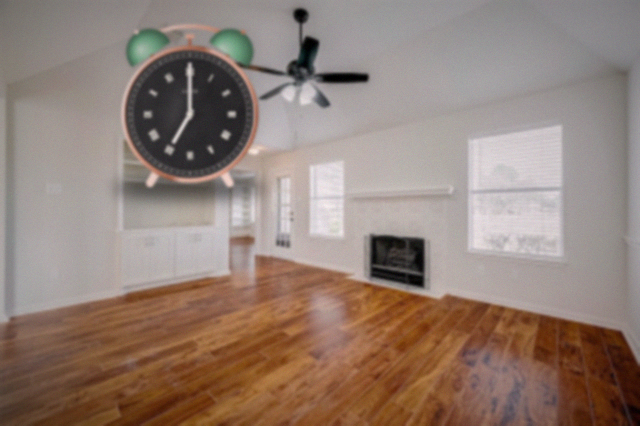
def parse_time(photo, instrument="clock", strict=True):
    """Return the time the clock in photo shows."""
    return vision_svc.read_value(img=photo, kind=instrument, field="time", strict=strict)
7:00
